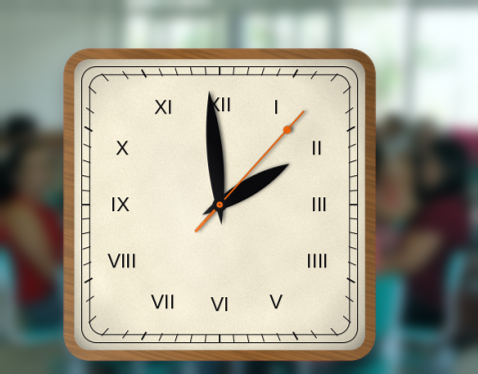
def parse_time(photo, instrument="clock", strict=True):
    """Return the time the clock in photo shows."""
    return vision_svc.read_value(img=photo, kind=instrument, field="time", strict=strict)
1:59:07
